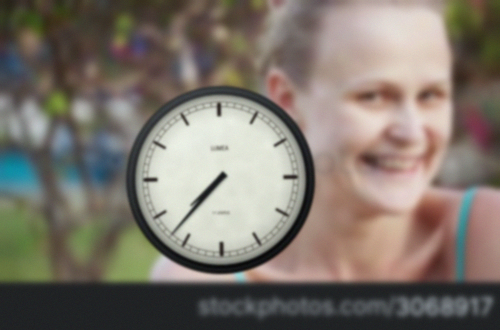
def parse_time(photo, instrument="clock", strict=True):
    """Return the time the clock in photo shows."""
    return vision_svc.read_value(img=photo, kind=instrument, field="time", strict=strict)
7:37
